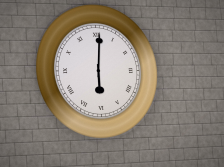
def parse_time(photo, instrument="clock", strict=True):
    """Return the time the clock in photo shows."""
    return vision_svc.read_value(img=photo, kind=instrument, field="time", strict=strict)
6:01
